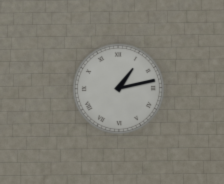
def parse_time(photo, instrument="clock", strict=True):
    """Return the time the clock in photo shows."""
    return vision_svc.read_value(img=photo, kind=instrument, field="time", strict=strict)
1:13
